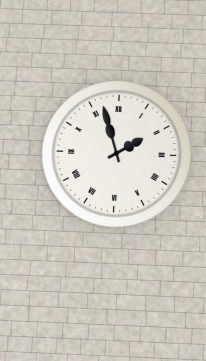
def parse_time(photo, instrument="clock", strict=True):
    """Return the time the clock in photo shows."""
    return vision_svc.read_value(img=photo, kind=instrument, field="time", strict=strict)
1:57
